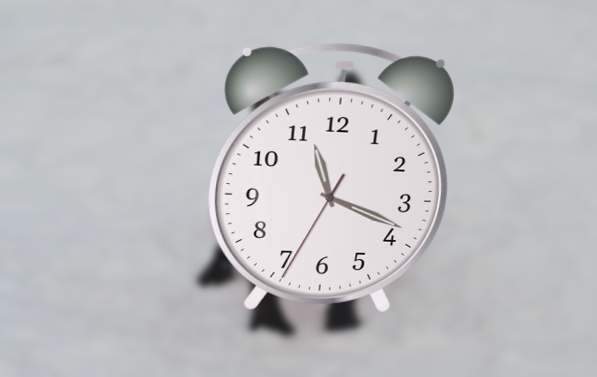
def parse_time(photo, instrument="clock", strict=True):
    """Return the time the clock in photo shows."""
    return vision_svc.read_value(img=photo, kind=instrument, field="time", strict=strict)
11:18:34
